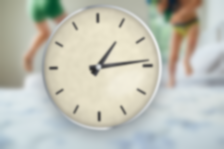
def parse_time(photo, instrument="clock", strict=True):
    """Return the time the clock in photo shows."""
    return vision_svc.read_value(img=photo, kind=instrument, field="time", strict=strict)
1:14
